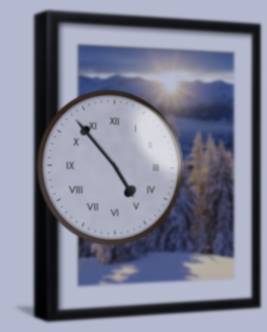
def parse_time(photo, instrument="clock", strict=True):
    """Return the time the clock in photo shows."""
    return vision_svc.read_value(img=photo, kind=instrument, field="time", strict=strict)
4:53
